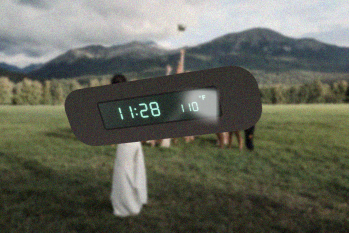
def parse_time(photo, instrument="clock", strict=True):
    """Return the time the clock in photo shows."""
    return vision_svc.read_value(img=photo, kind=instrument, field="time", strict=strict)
11:28
